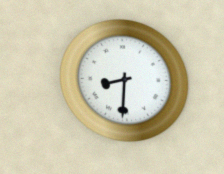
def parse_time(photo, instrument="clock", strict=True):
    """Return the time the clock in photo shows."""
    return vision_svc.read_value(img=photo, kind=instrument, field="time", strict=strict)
8:31
